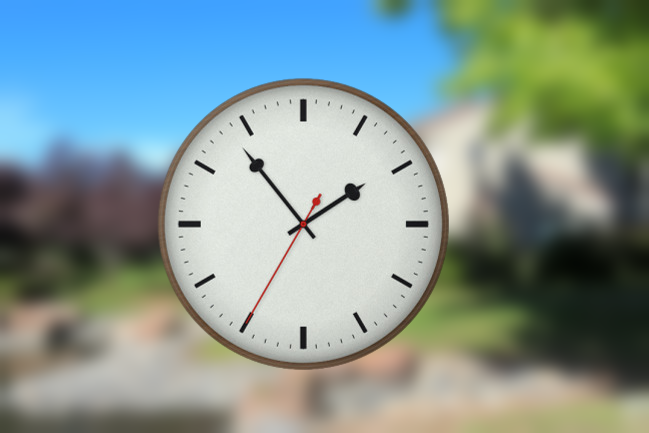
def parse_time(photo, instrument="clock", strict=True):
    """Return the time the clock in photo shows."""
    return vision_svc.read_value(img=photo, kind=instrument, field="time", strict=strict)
1:53:35
